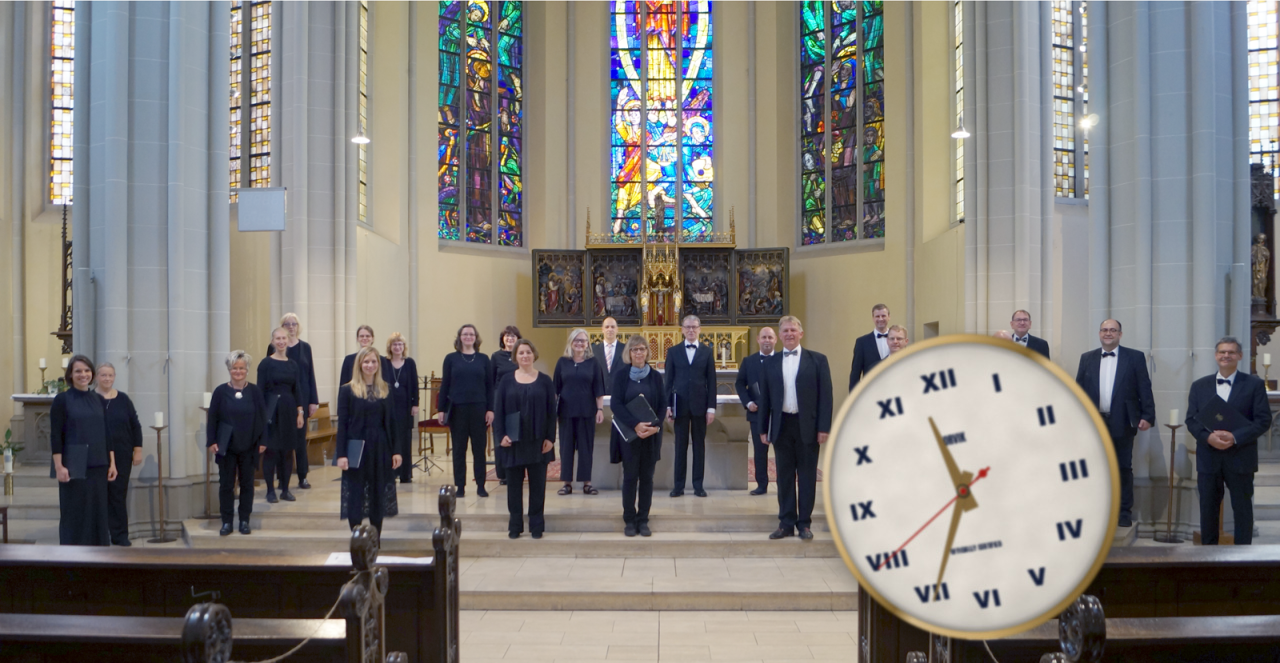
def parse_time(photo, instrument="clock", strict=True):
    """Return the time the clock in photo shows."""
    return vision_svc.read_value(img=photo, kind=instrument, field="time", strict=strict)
11:34:40
